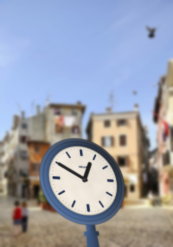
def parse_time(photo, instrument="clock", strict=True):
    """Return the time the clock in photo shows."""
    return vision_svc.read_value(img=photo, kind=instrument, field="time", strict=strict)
12:50
